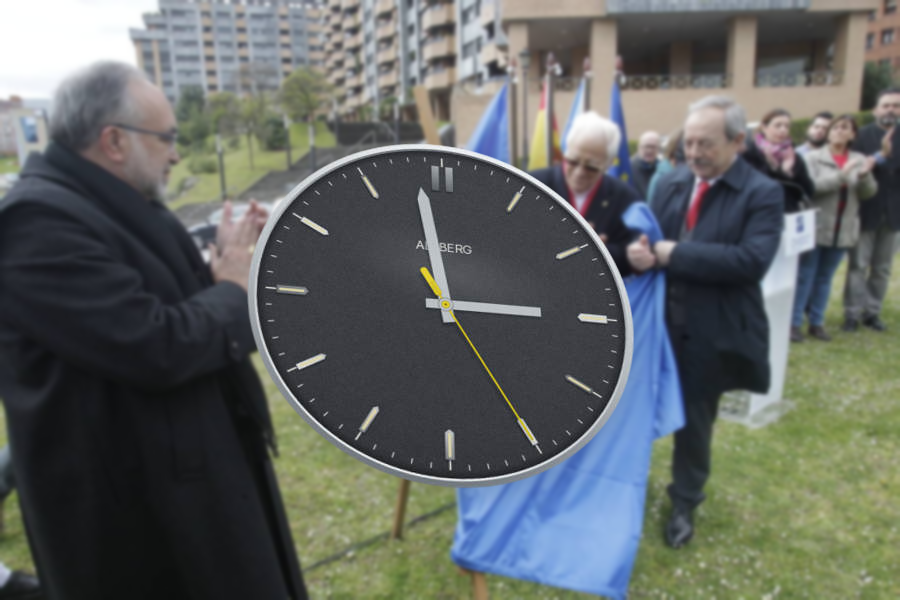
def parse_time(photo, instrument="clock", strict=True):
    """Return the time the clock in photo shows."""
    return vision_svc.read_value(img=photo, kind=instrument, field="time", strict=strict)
2:58:25
